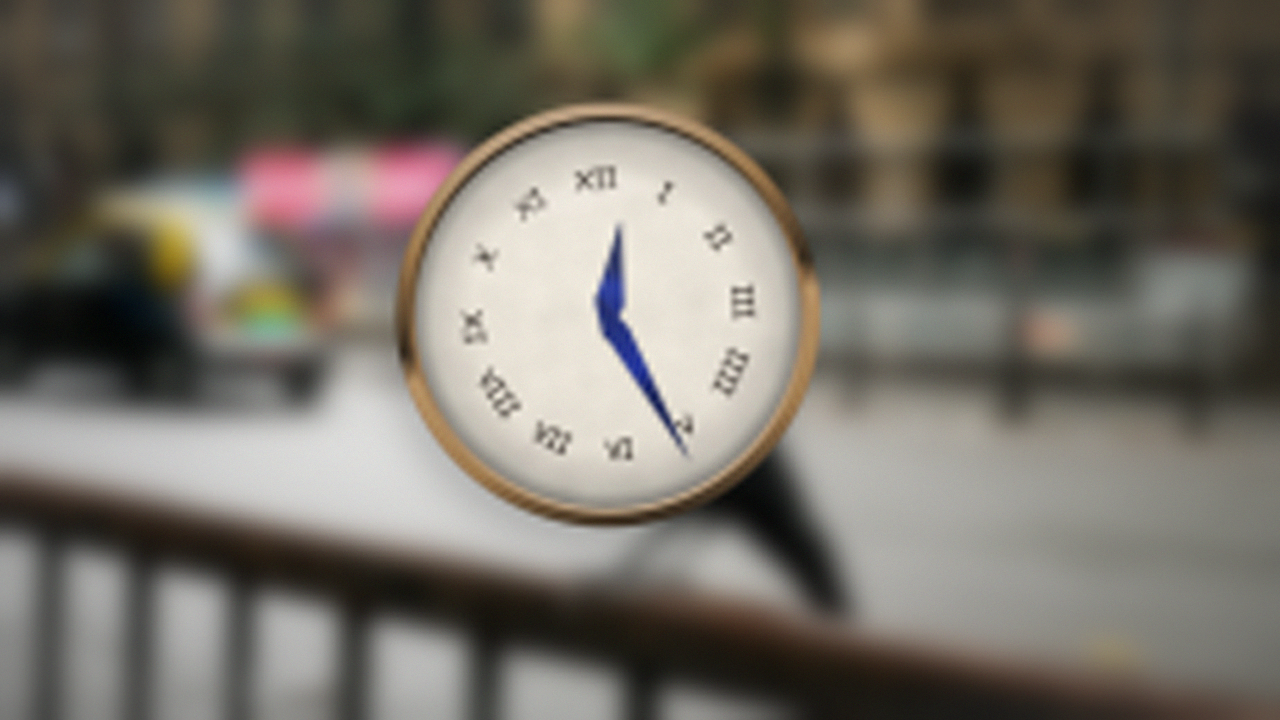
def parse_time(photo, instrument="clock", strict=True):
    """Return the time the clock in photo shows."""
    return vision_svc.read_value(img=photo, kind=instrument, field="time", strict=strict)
12:26
